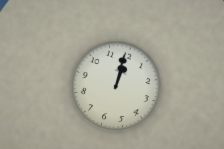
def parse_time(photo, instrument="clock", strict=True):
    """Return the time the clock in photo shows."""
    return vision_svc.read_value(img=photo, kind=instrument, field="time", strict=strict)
11:59
